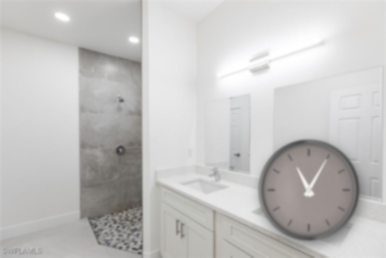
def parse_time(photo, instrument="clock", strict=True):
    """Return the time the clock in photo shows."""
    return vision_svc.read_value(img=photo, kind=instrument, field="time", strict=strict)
11:05
